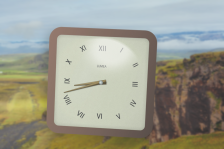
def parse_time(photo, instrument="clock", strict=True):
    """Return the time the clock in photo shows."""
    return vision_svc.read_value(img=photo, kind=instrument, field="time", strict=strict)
8:42
